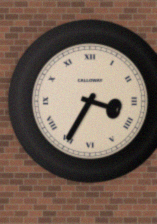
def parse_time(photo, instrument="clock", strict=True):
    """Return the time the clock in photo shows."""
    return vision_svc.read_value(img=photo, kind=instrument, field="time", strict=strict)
3:35
